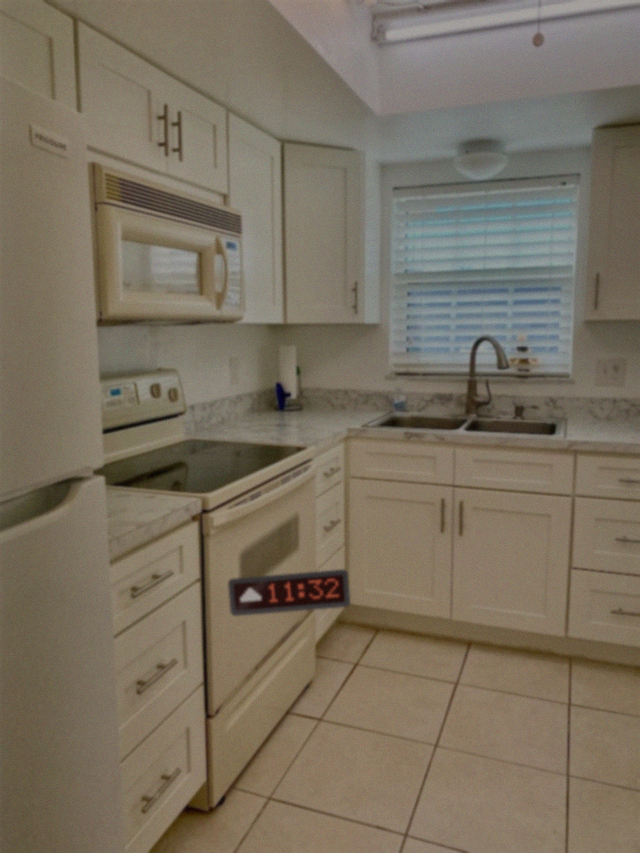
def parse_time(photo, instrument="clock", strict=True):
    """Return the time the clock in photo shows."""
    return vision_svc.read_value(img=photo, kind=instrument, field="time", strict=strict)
11:32
